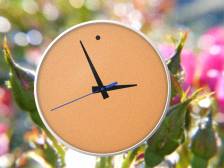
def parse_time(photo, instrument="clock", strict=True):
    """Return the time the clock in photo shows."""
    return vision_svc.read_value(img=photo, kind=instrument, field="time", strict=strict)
2:56:42
